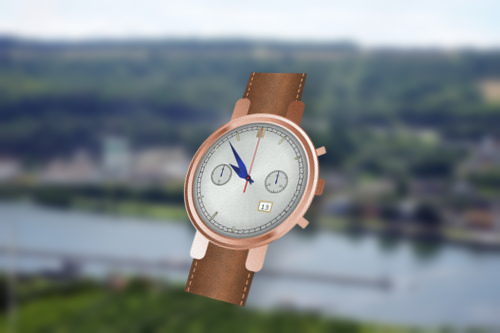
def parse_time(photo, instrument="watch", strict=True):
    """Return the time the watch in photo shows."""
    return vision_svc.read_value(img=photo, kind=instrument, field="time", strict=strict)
9:53
